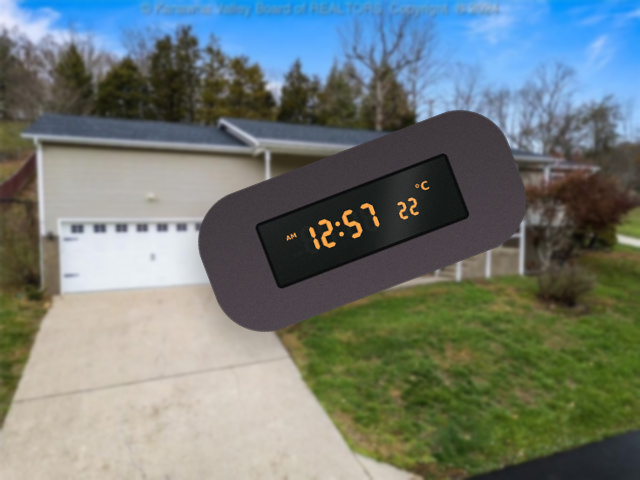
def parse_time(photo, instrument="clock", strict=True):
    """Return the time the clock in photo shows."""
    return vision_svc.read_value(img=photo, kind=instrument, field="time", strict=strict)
12:57
